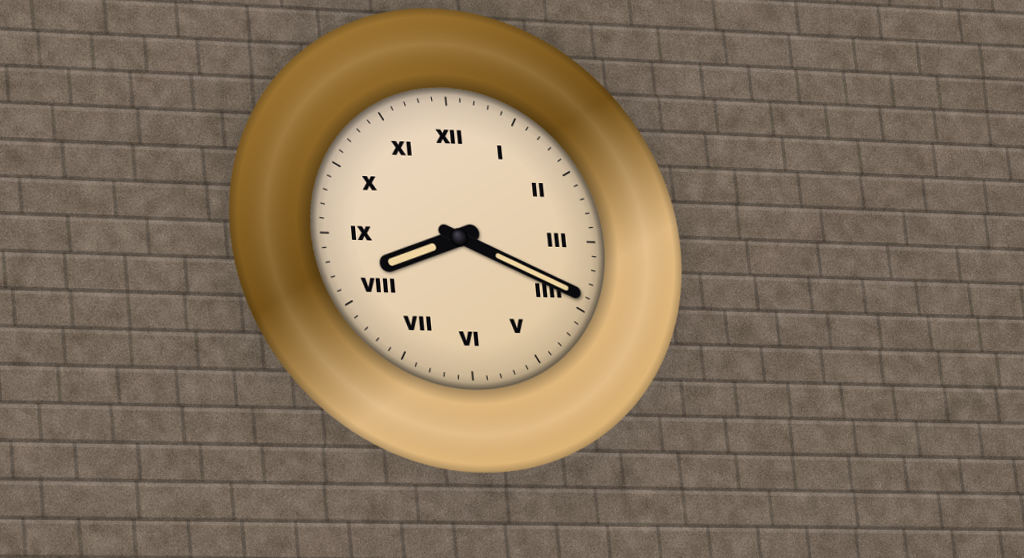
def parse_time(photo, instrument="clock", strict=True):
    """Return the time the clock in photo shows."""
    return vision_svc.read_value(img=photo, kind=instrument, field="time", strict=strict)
8:19
